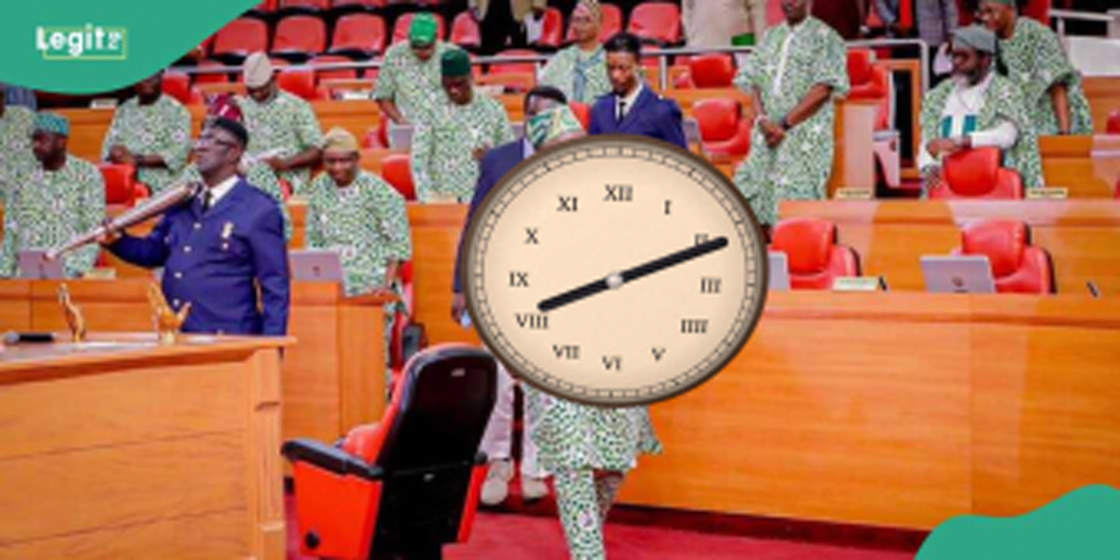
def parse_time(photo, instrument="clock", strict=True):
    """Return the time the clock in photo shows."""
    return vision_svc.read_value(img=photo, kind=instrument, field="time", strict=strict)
8:11
